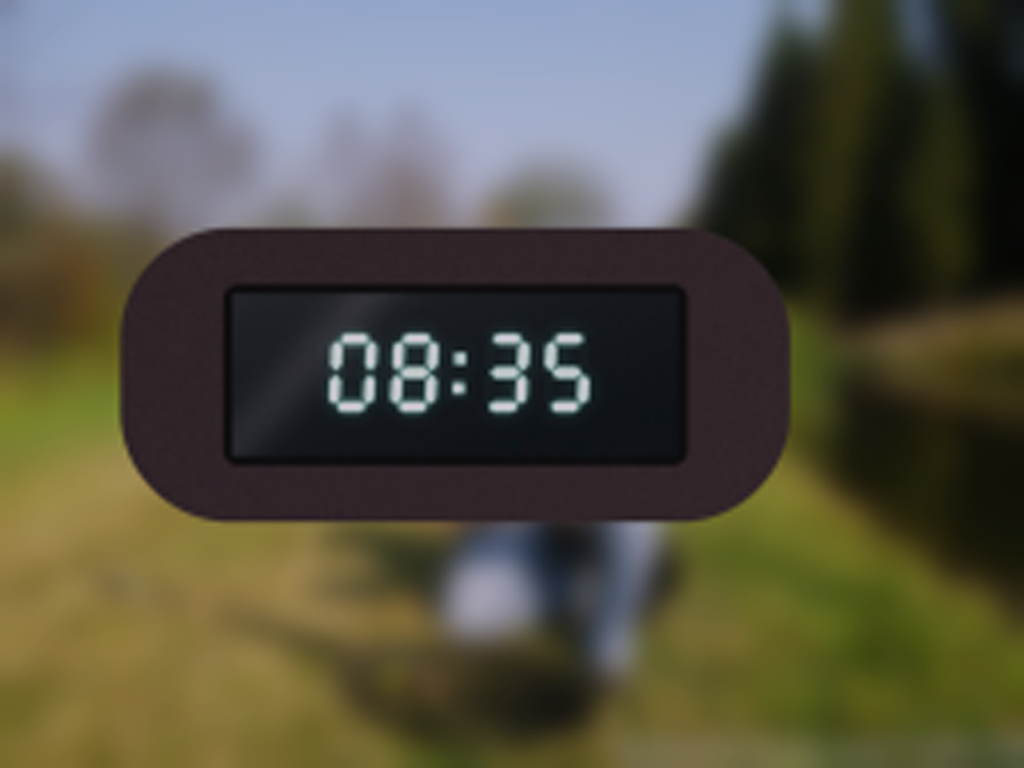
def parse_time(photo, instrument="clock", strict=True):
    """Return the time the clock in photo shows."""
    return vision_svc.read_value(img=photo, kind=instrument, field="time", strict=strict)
8:35
